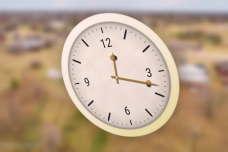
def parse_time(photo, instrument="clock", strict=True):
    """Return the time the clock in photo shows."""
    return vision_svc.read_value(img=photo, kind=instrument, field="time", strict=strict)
12:18
